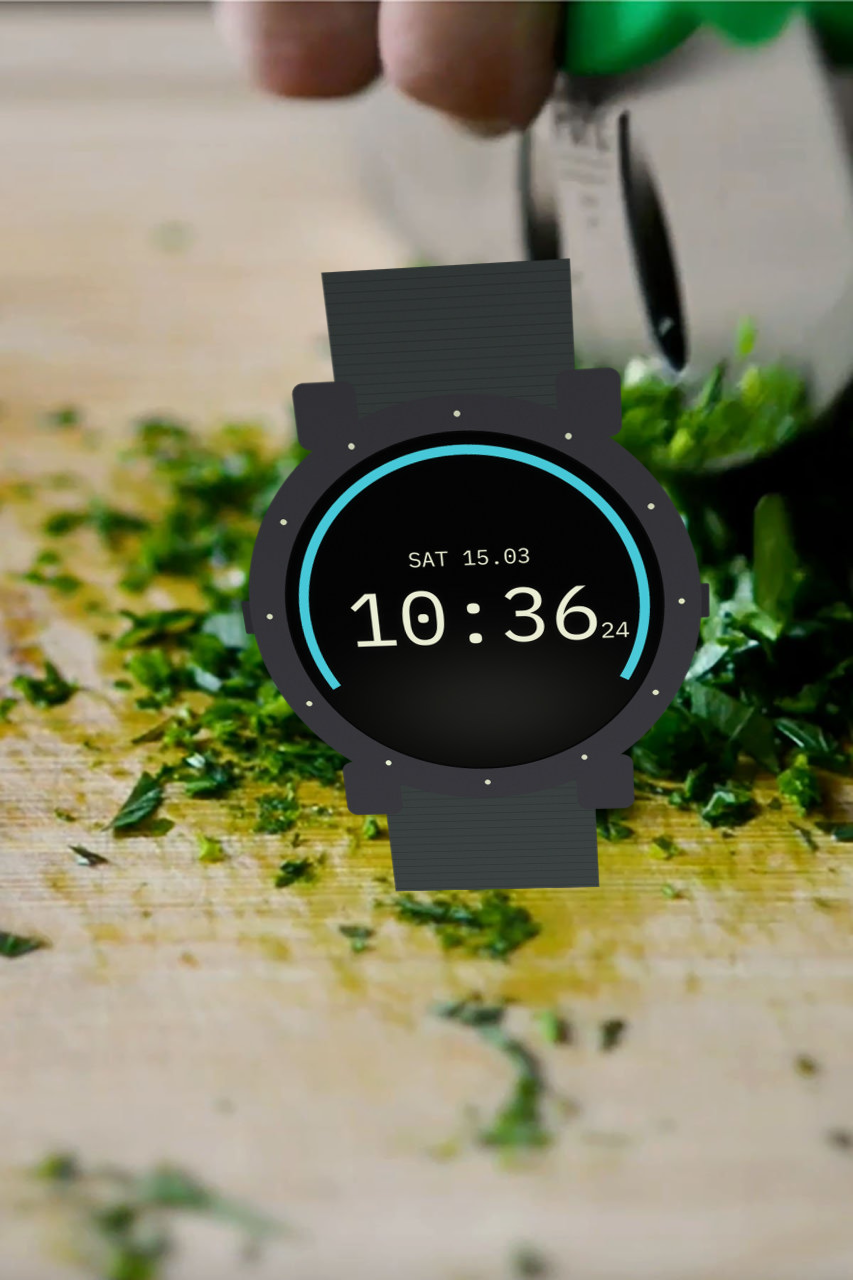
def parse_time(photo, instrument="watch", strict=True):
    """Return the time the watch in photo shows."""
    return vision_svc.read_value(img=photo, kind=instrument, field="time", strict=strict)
10:36:24
